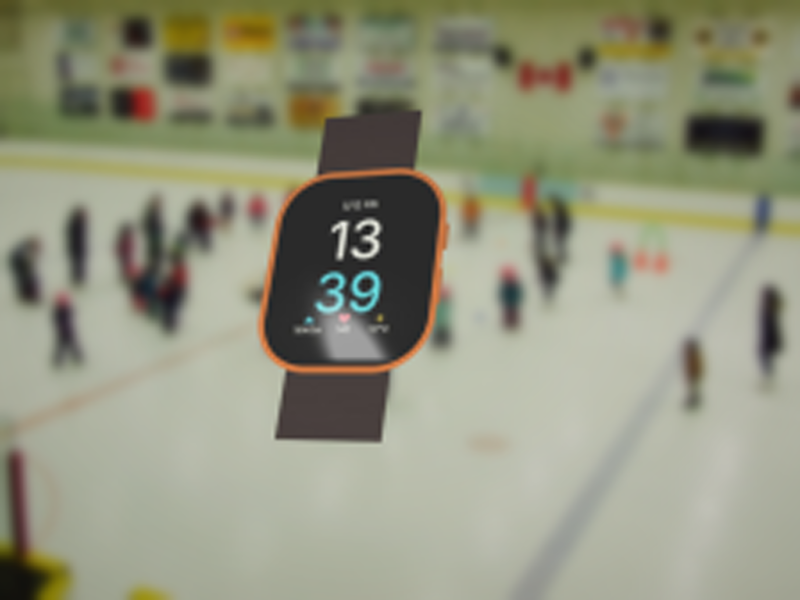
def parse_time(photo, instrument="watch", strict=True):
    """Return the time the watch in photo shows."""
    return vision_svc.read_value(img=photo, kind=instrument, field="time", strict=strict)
13:39
